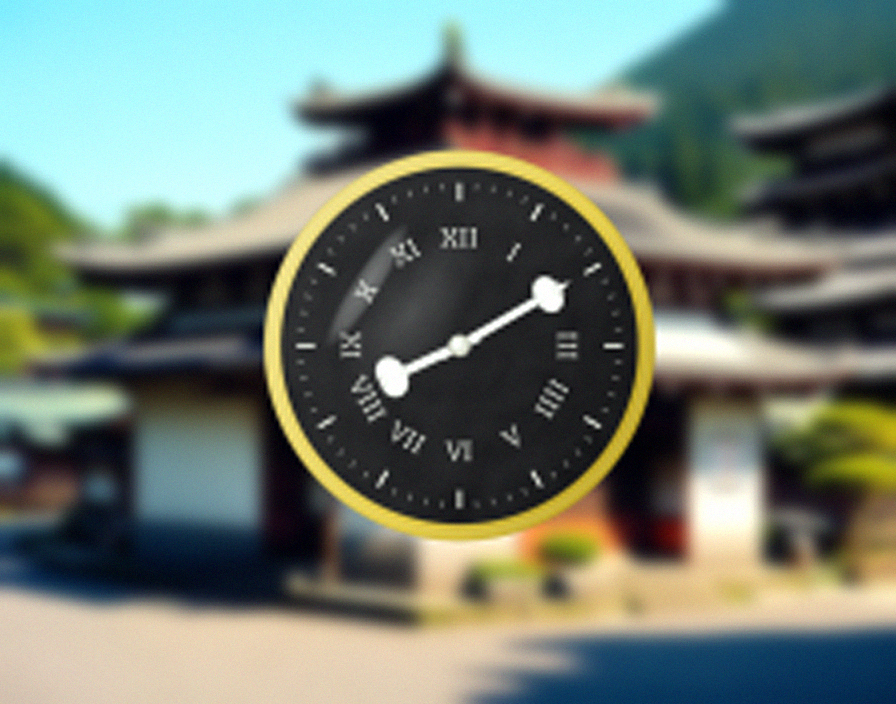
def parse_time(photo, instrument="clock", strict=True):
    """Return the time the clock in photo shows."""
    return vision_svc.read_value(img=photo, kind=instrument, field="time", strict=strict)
8:10
